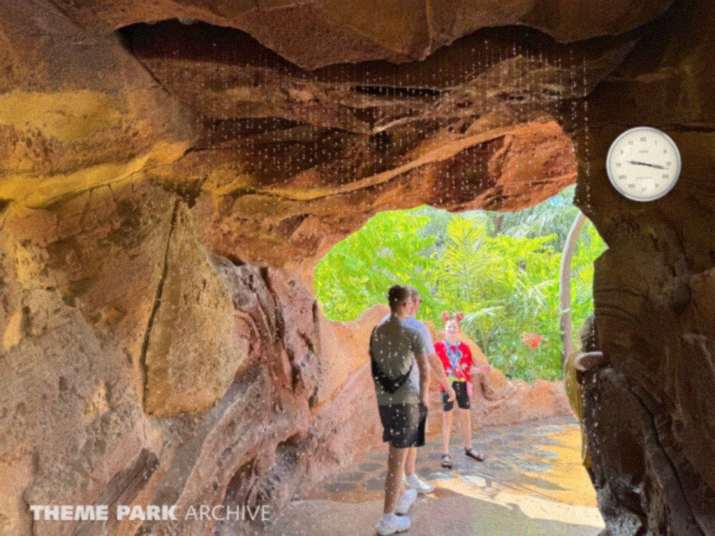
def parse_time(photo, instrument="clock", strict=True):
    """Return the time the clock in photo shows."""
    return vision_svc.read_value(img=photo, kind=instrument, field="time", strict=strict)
9:17
